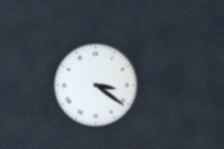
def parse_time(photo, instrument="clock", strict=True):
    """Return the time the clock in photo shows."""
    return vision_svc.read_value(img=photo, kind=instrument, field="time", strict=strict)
3:21
